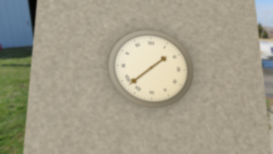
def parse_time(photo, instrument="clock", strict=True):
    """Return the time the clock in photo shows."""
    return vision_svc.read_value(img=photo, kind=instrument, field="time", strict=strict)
1:38
